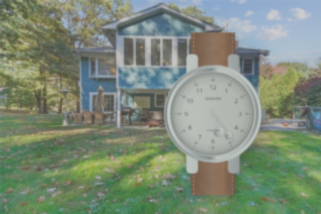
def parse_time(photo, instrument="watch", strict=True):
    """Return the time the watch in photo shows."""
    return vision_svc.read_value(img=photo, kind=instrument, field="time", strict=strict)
5:24
